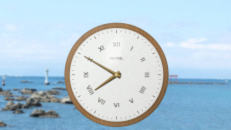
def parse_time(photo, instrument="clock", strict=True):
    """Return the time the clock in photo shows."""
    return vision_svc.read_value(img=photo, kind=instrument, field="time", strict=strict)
7:50
